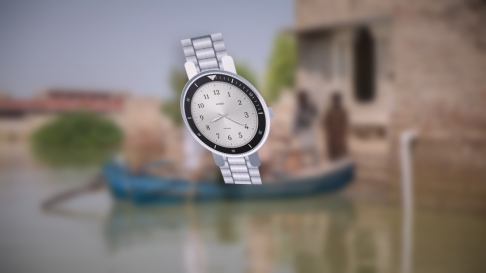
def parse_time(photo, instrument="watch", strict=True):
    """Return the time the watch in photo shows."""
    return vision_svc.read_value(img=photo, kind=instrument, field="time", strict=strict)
8:20
